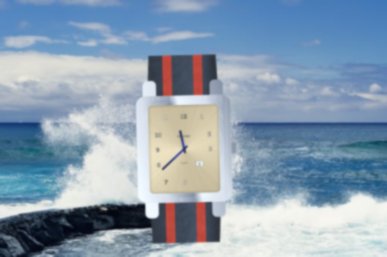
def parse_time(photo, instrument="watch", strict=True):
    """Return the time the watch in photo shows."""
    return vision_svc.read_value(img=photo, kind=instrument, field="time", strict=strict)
11:38
